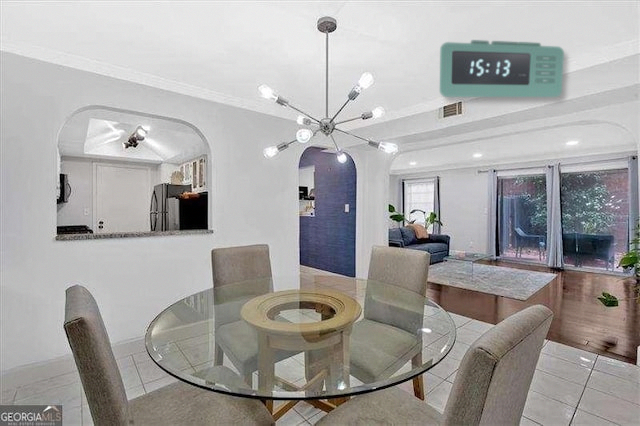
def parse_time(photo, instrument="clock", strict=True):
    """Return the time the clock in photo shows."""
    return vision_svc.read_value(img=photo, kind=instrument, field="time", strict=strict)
15:13
